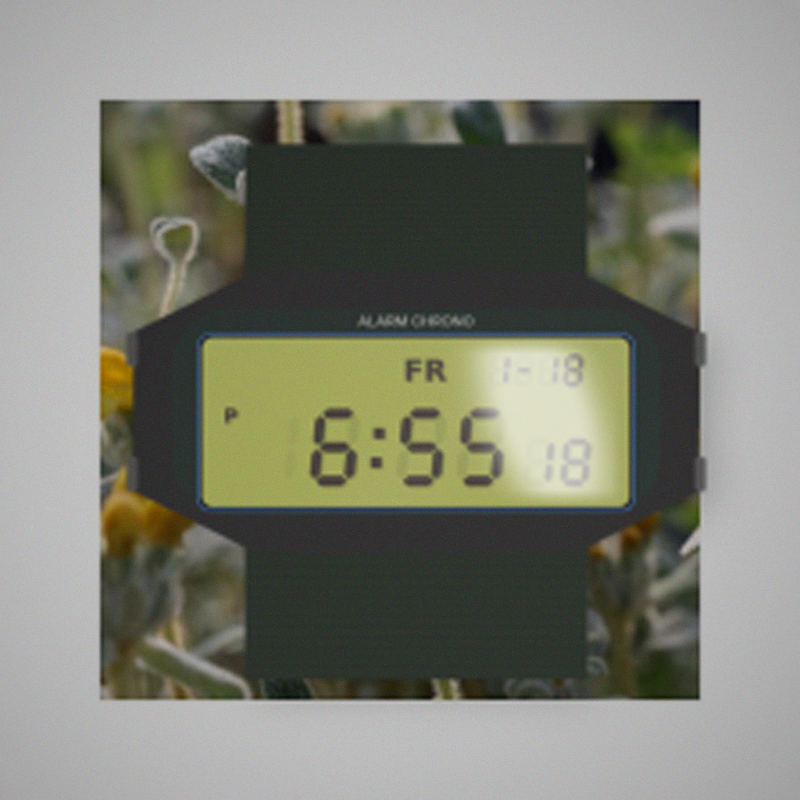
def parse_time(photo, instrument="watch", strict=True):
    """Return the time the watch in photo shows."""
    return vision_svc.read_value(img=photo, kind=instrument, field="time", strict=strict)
6:55:18
